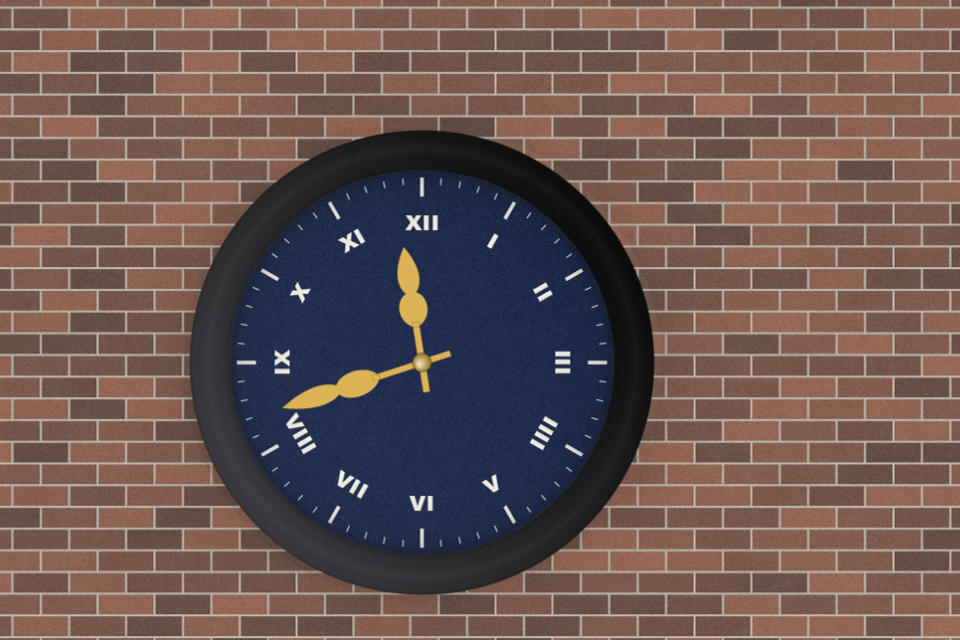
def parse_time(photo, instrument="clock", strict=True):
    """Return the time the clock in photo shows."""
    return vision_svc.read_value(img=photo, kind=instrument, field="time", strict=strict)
11:42
